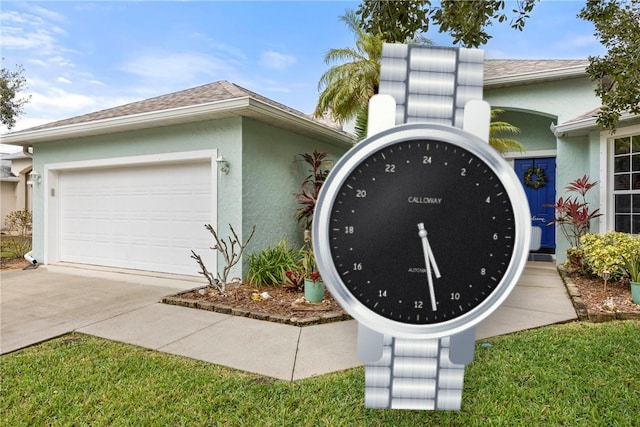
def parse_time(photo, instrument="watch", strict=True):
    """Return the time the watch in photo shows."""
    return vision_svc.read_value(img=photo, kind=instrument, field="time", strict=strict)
10:28
